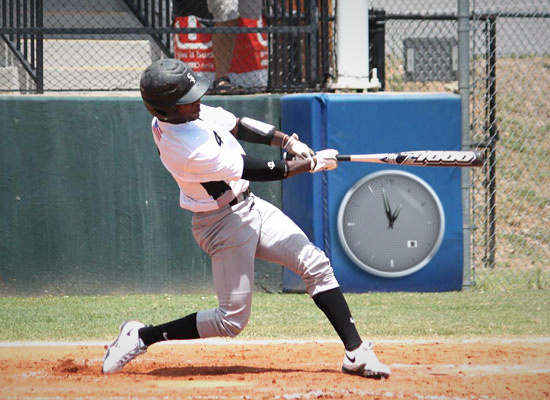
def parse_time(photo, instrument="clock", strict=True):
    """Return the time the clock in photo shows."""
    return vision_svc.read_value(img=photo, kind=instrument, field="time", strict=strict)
12:58
